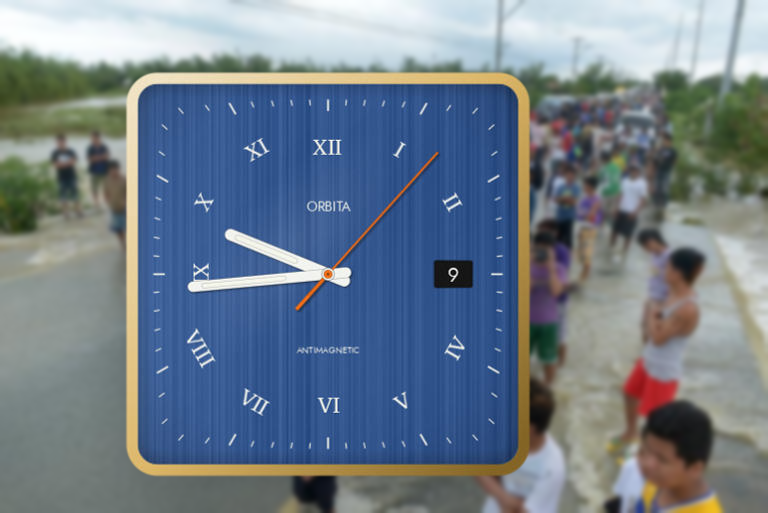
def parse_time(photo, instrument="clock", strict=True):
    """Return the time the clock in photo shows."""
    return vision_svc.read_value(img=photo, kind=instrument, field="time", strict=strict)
9:44:07
